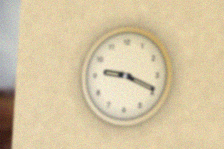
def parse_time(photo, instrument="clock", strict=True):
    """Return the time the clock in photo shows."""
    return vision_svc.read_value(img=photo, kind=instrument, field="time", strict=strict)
9:19
